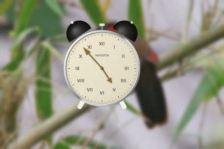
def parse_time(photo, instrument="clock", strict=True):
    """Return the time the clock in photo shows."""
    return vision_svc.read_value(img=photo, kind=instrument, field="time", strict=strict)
4:53
